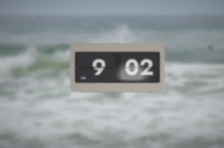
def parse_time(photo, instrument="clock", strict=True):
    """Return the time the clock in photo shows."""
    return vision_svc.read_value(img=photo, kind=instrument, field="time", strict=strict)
9:02
